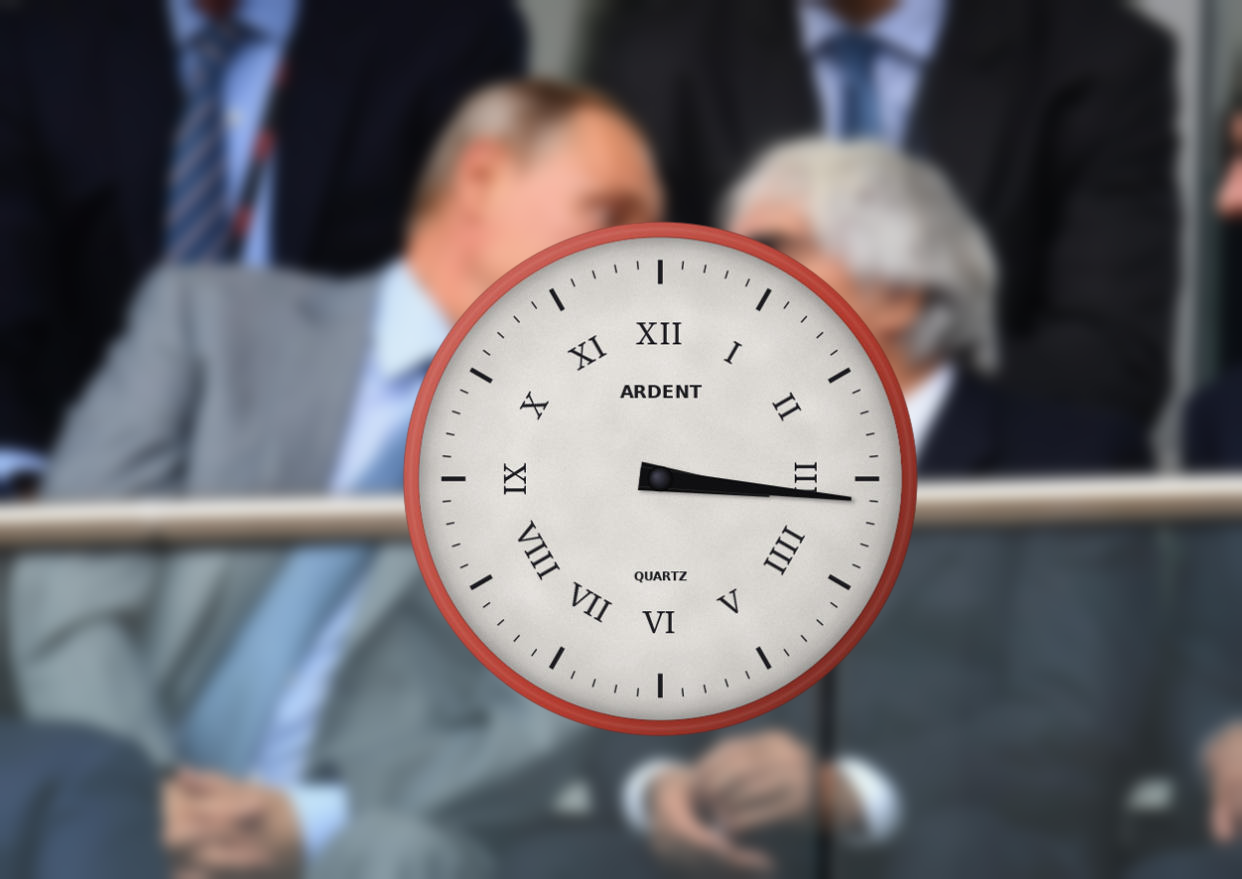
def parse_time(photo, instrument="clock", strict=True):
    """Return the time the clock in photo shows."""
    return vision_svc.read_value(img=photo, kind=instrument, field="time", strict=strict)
3:16
